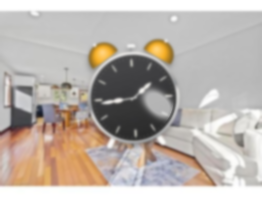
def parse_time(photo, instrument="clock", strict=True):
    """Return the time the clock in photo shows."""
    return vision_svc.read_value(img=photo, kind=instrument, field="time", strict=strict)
1:44
